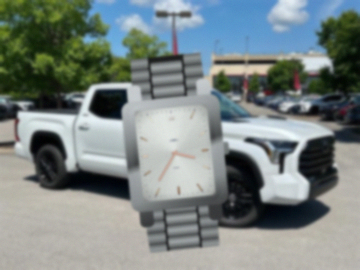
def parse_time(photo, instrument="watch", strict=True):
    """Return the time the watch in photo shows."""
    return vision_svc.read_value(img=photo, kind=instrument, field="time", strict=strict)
3:36
